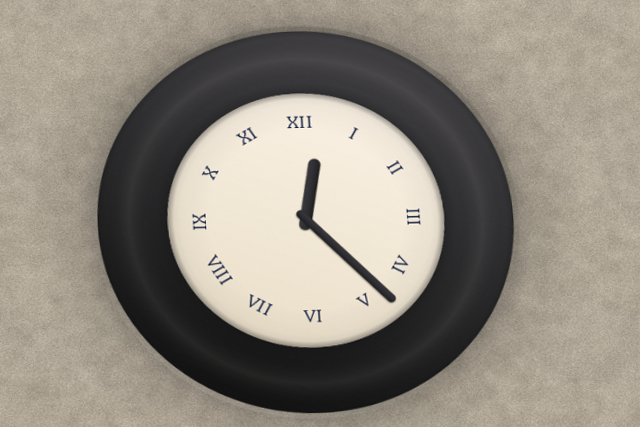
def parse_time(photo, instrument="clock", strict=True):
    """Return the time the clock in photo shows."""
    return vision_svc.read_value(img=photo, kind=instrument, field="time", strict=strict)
12:23
